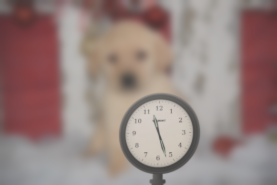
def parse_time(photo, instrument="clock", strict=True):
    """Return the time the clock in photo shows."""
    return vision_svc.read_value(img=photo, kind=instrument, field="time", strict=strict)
11:27
